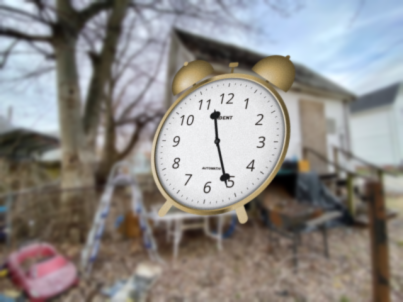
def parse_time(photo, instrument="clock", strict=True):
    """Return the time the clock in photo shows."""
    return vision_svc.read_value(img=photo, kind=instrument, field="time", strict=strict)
11:26
